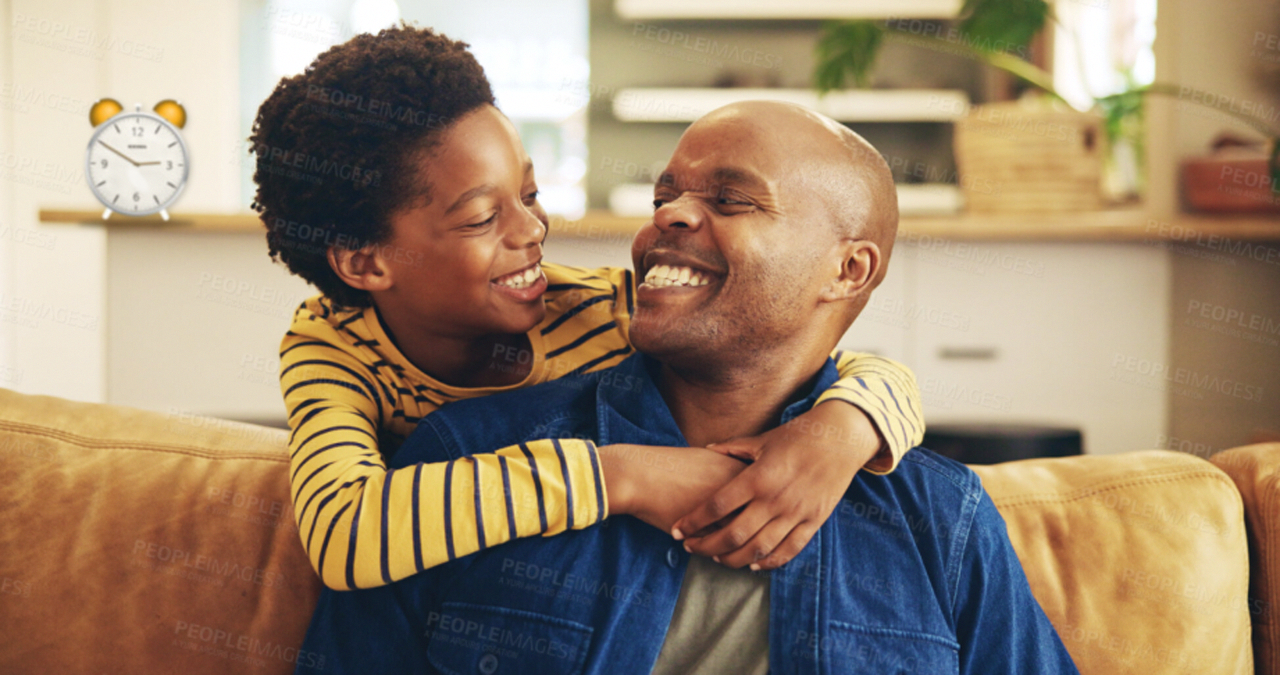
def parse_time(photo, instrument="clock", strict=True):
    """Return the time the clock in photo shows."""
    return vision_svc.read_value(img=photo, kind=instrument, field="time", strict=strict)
2:50
